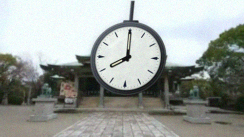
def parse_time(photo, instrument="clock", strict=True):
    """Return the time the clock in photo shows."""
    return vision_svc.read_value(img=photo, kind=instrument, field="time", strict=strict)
8:00
